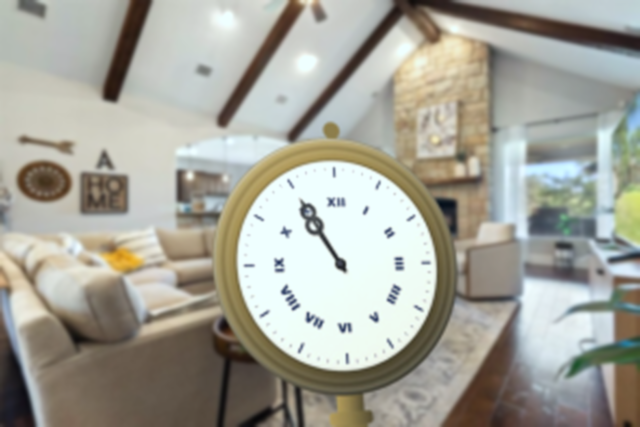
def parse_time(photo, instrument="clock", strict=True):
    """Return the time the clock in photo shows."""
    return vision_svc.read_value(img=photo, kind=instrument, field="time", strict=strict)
10:55
